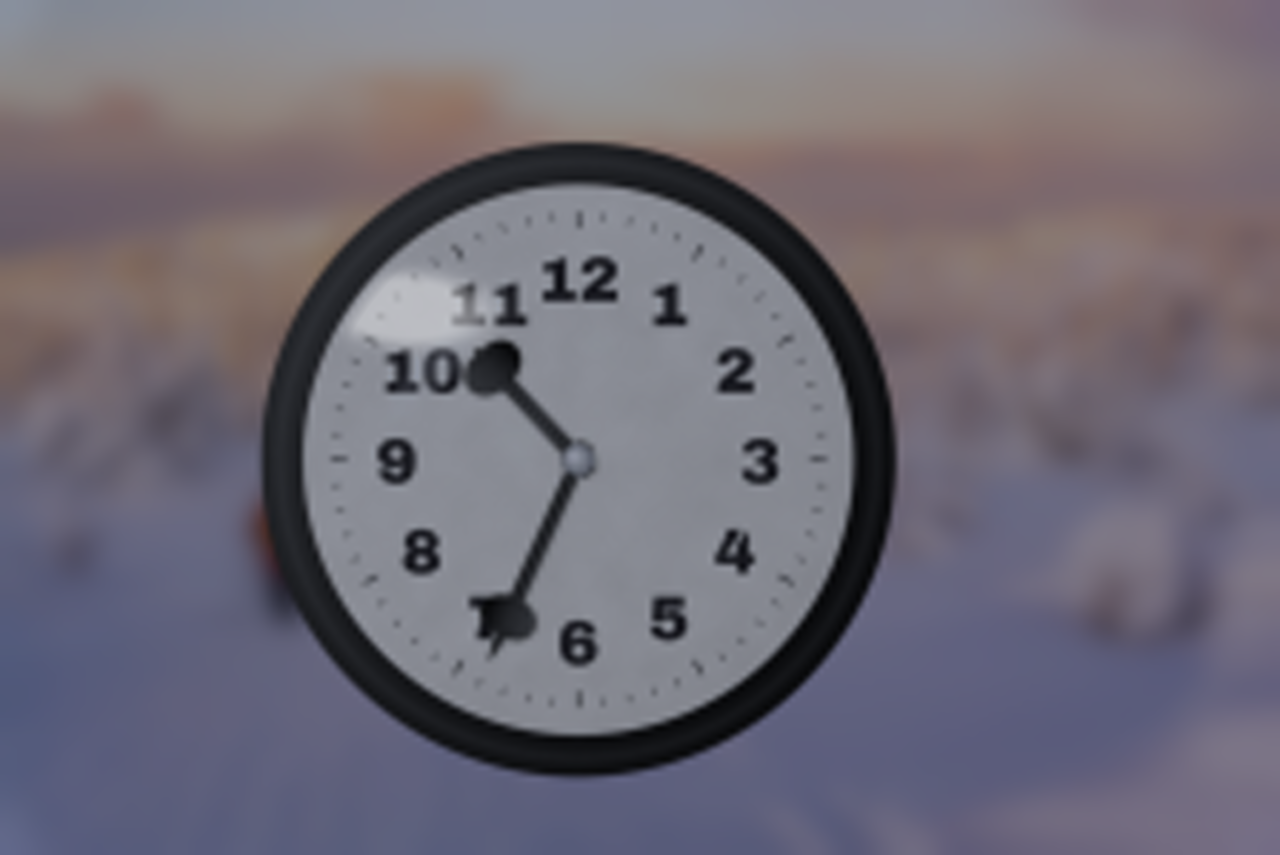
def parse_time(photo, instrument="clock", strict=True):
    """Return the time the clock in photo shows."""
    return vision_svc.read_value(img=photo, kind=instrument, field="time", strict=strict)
10:34
